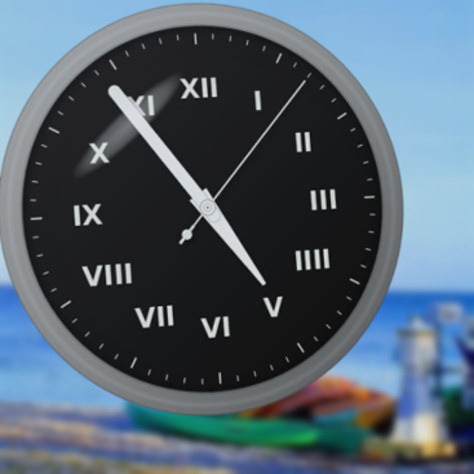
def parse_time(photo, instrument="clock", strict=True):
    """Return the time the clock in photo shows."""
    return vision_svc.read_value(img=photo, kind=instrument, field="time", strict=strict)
4:54:07
